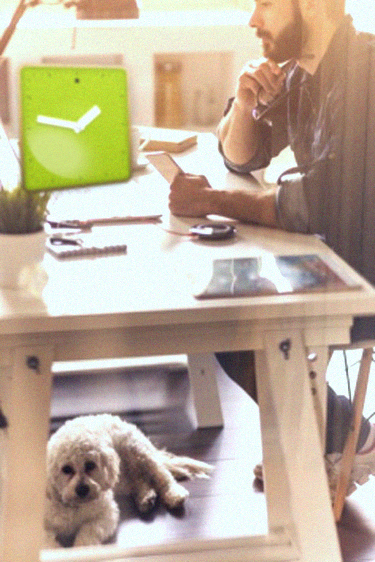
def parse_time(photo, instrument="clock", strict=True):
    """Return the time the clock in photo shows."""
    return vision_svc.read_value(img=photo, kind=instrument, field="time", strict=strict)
1:47
